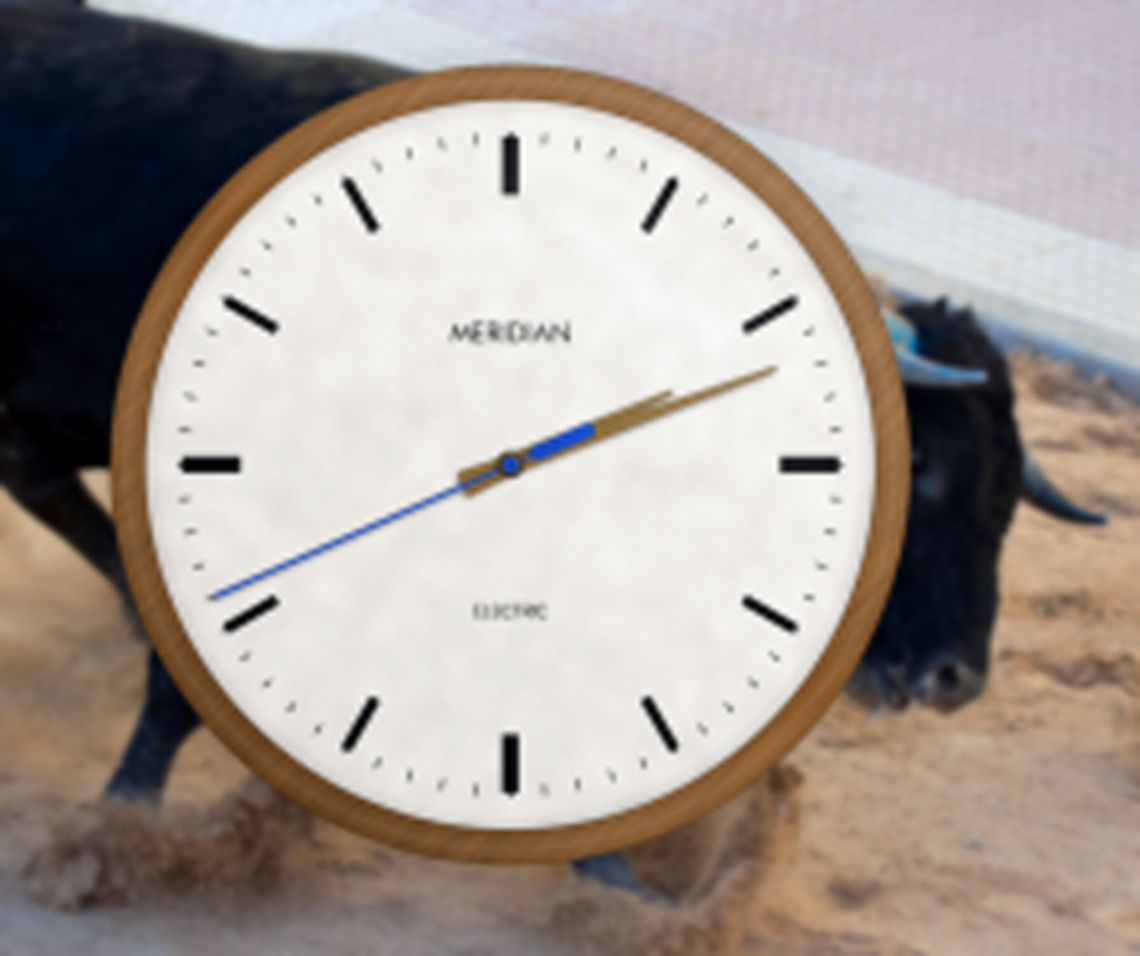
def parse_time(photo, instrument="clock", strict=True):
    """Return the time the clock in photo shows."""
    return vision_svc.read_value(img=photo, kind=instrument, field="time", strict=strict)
2:11:41
